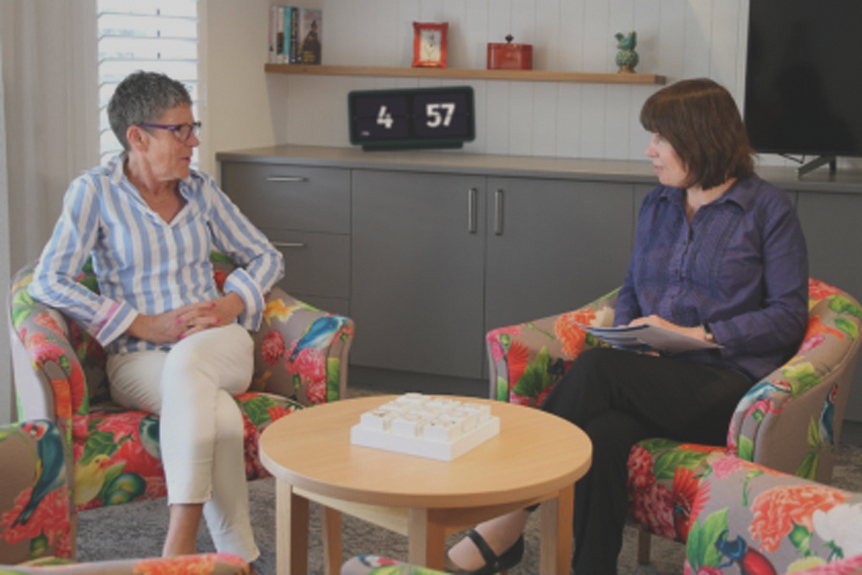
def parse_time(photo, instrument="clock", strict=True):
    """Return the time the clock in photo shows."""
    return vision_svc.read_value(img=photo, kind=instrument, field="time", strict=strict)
4:57
